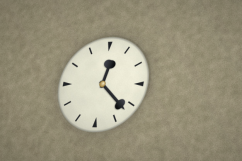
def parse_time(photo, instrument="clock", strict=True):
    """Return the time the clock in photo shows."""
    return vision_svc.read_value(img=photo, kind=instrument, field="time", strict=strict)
12:22
